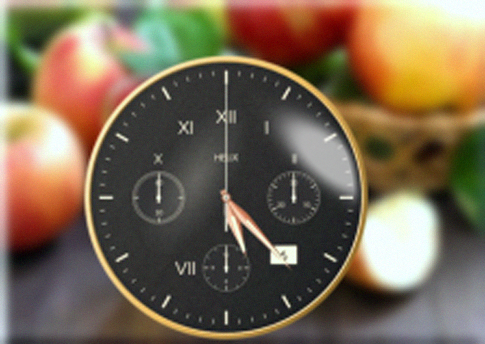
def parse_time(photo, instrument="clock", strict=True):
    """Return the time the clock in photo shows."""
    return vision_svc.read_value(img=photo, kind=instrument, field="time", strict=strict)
5:23
